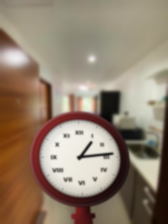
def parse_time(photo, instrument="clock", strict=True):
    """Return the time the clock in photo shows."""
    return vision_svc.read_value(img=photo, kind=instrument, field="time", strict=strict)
1:14
